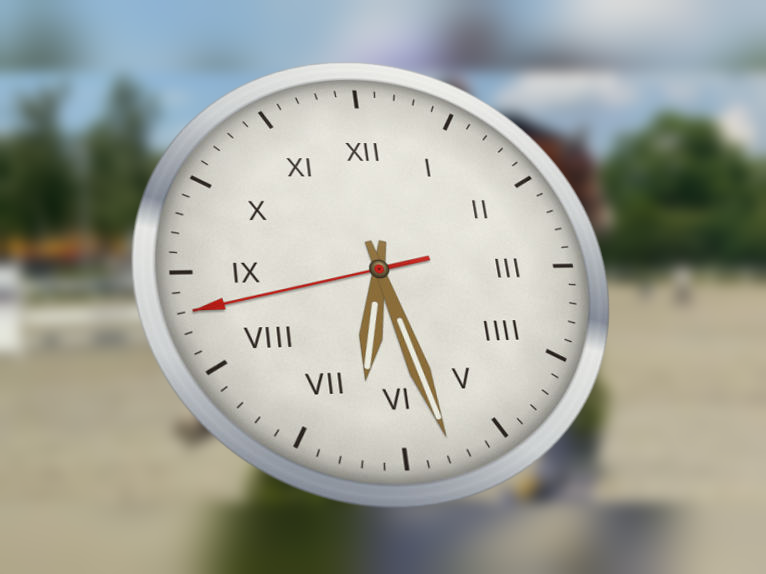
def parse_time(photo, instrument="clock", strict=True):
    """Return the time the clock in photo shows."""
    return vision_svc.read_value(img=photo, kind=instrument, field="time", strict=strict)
6:27:43
